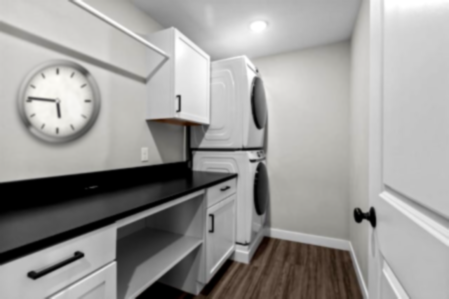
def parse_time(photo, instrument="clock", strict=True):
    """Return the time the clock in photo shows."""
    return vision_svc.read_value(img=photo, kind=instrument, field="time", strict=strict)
5:46
